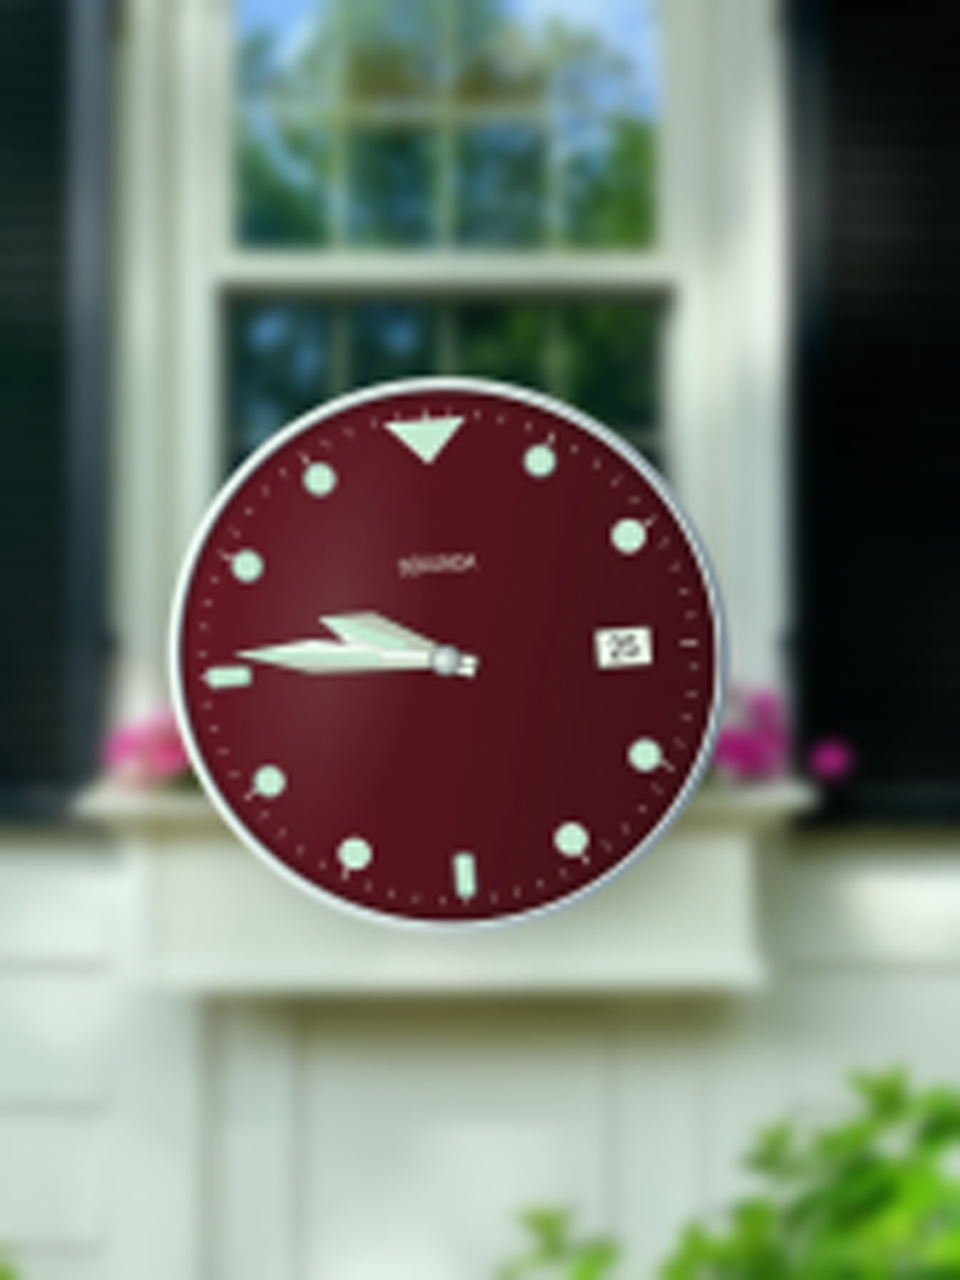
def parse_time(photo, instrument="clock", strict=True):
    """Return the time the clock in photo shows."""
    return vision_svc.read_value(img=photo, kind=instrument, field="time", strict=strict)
9:46
